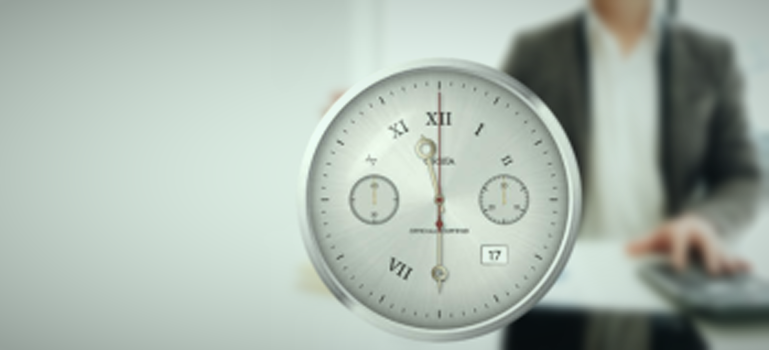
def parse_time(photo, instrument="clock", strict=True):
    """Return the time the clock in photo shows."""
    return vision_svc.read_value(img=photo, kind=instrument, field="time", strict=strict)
11:30
